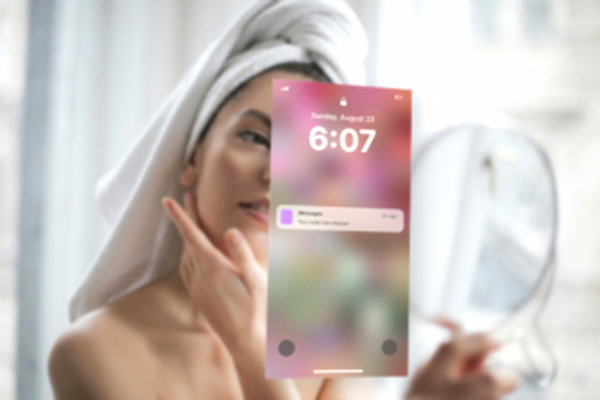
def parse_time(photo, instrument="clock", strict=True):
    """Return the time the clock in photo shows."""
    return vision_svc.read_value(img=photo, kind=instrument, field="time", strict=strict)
6:07
